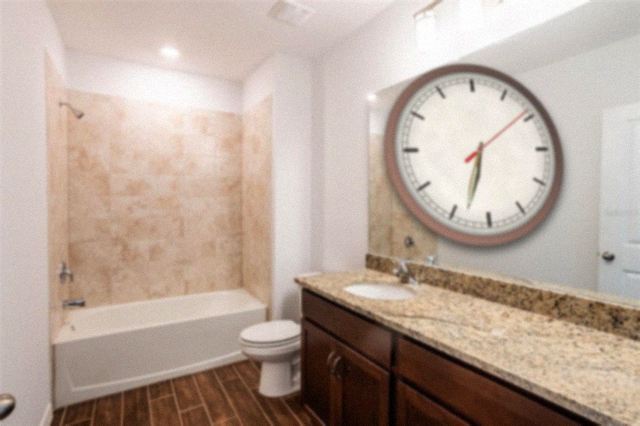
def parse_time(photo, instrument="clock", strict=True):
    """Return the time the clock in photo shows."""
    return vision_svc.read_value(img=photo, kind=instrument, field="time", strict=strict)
6:33:09
